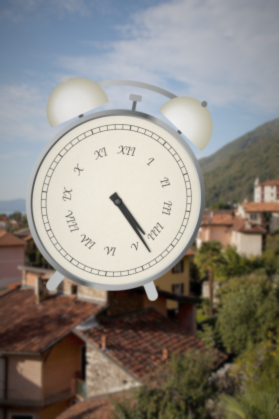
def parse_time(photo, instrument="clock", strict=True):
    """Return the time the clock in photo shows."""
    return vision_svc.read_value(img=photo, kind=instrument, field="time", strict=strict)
4:23
